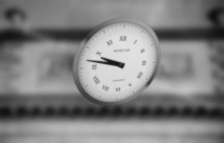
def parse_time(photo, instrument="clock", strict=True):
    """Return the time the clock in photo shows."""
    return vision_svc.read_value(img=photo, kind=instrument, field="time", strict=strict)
9:47
